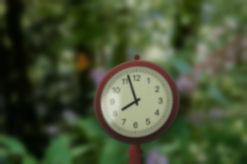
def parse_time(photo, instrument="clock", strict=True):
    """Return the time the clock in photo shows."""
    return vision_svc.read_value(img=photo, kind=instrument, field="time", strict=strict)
7:57
